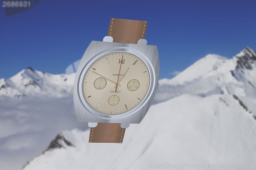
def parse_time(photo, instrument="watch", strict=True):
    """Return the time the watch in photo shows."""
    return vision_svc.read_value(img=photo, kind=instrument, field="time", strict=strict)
12:49
